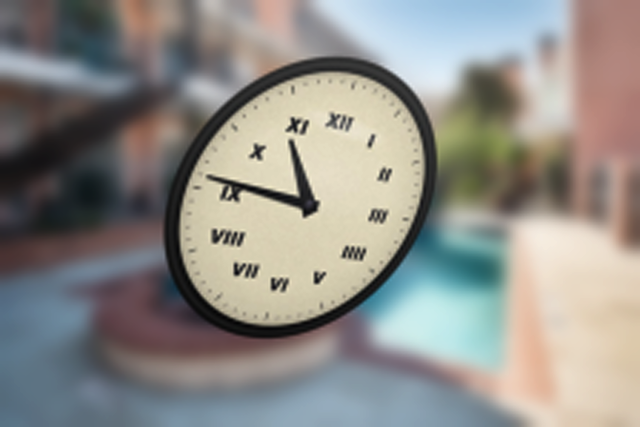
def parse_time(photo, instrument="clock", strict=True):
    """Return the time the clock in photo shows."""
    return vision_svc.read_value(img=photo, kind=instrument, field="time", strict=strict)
10:46
